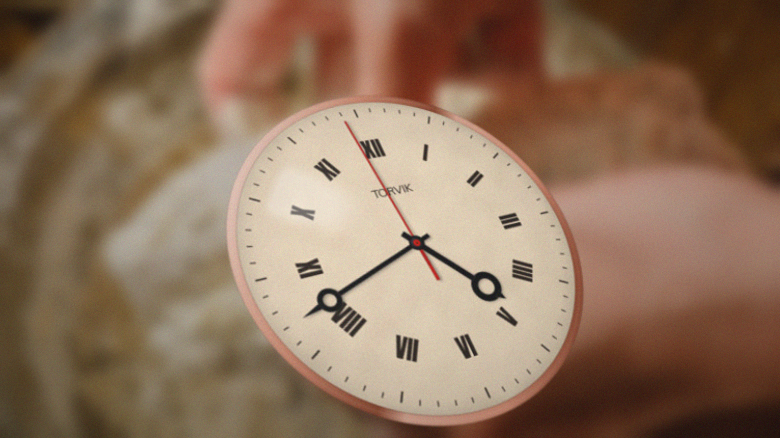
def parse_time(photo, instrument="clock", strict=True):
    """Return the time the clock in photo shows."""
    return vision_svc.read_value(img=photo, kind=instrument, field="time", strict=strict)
4:41:59
